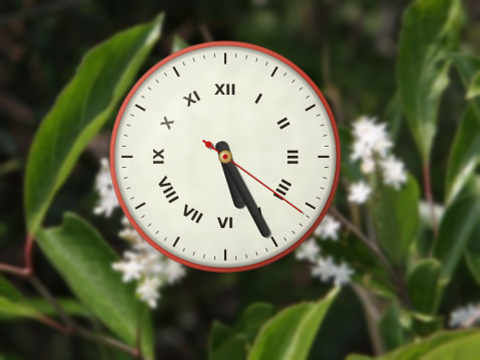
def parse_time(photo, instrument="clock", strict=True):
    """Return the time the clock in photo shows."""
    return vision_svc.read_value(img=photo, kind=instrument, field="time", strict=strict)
5:25:21
